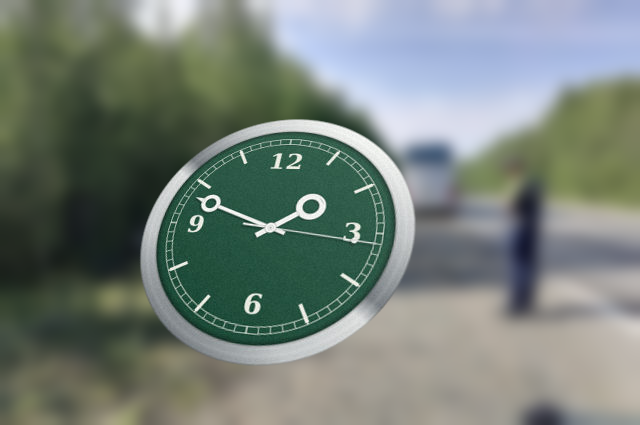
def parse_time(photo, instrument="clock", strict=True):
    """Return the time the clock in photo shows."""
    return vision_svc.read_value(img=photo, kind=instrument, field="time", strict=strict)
1:48:16
